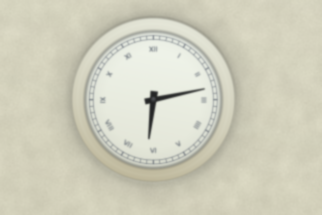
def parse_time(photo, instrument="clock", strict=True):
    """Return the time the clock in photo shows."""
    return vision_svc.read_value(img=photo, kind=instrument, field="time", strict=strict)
6:13
